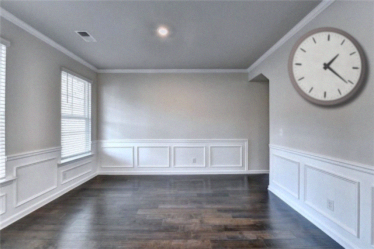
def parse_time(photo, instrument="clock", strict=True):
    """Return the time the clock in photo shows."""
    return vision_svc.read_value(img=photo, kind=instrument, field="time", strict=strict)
1:21
